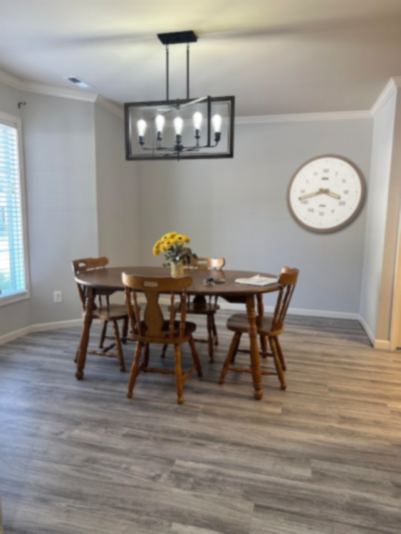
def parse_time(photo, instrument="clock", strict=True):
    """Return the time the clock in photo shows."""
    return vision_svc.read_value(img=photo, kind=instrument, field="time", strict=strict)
3:42
